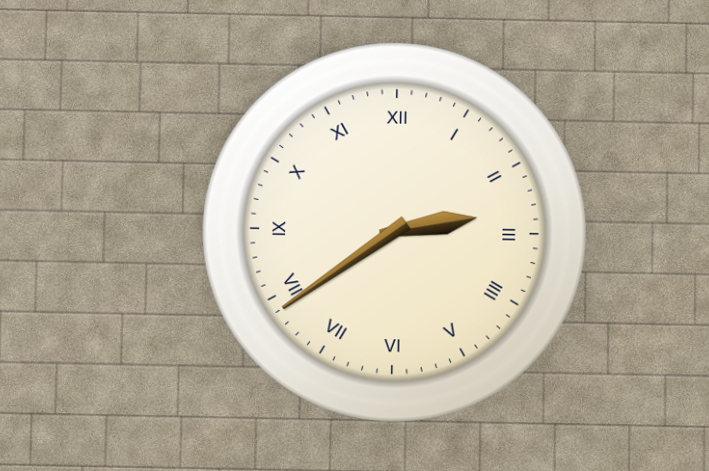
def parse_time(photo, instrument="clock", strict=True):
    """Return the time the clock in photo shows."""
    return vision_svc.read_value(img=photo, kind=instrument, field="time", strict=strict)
2:39
